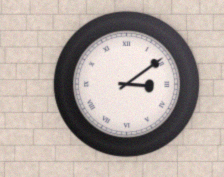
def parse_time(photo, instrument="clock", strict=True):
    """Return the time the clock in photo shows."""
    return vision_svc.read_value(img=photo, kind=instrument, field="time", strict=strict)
3:09
